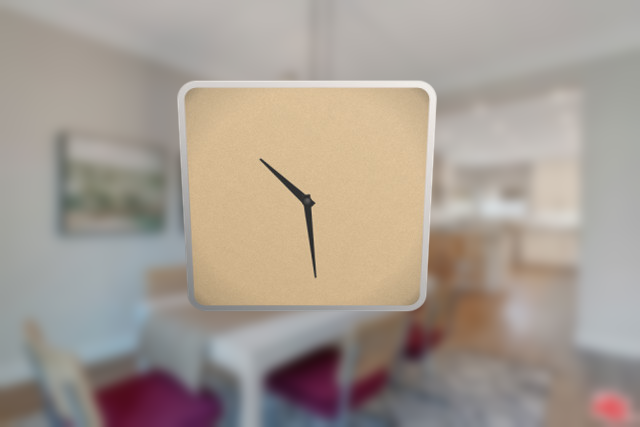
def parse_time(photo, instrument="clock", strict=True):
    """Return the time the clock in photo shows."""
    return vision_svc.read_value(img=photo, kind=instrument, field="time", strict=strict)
10:29
